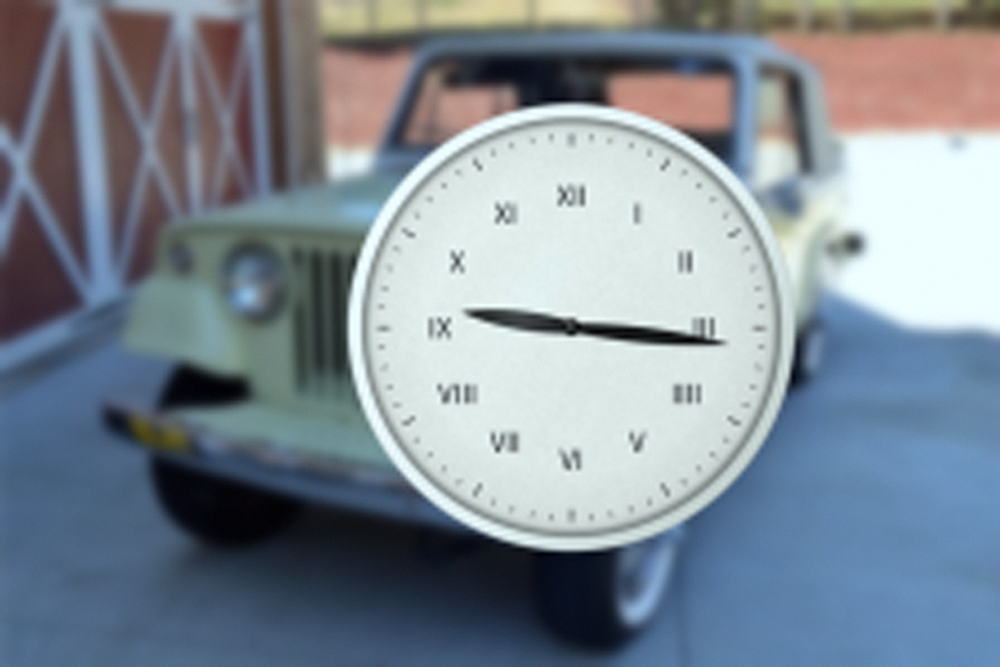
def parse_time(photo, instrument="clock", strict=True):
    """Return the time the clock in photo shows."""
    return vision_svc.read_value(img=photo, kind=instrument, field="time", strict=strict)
9:16
